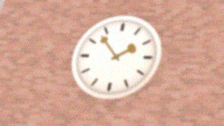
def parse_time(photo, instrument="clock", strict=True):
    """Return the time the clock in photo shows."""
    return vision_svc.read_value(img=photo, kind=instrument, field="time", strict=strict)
1:53
